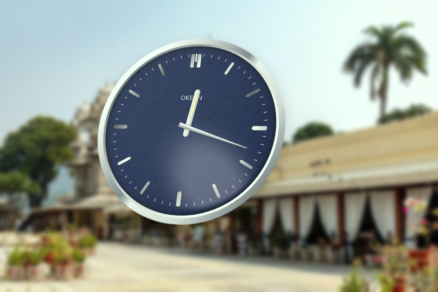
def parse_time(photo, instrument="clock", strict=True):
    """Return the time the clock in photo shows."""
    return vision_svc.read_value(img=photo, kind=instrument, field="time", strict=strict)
12:18
